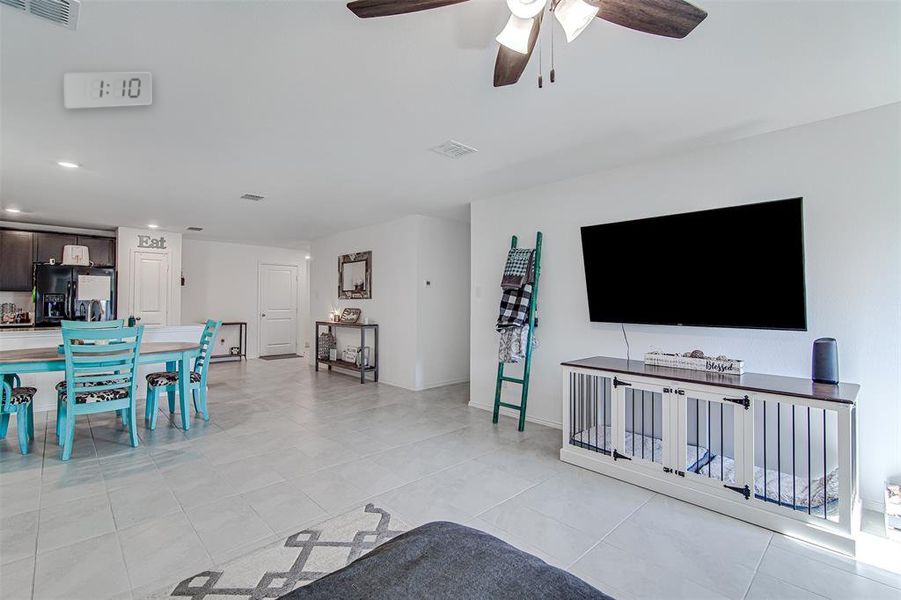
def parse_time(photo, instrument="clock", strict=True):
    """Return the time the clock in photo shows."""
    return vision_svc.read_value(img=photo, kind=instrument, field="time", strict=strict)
1:10
